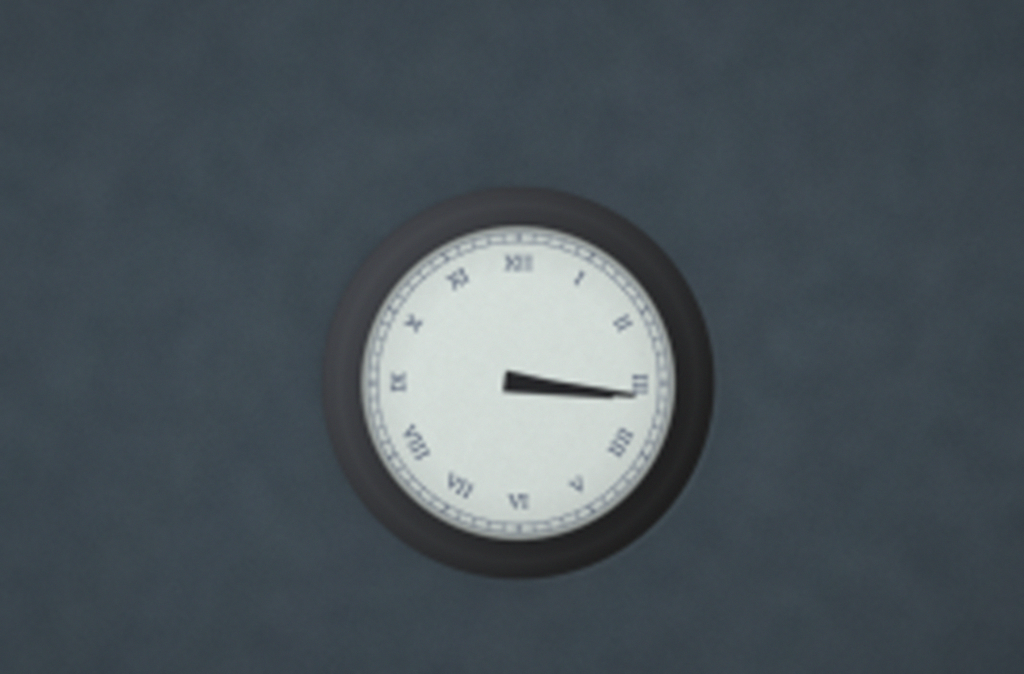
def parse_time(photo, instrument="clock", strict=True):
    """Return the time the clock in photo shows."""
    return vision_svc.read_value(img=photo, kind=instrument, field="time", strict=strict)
3:16
